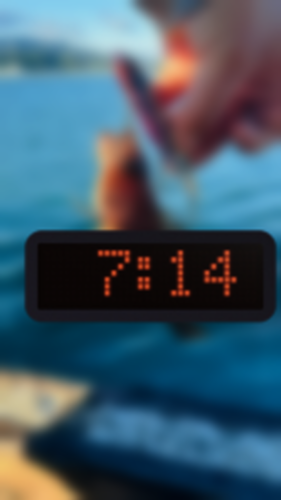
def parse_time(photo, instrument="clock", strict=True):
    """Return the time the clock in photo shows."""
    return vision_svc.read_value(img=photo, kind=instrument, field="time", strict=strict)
7:14
